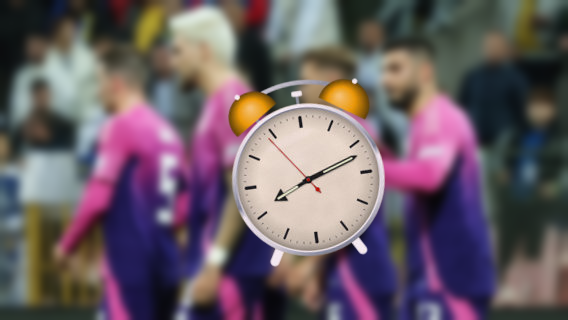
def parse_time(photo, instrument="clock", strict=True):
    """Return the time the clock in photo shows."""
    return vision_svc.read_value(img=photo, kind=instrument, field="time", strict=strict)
8:11:54
